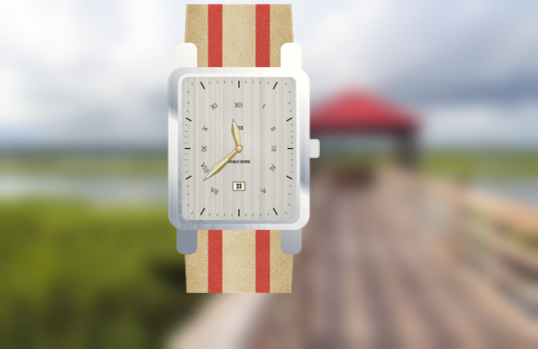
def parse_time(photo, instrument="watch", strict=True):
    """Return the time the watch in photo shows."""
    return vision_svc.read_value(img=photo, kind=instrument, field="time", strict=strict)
11:38
